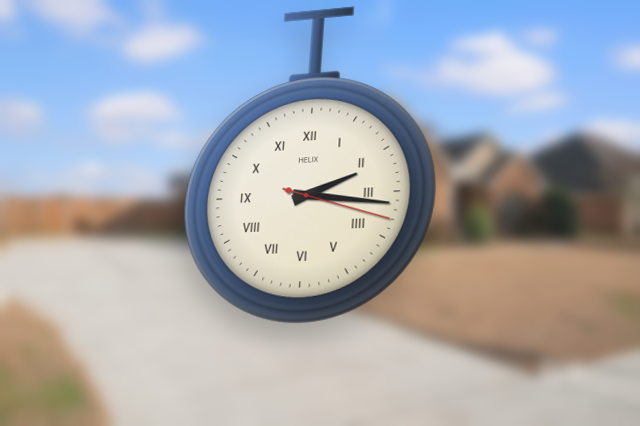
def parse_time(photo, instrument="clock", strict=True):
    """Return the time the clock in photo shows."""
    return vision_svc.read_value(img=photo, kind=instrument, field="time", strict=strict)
2:16:18
